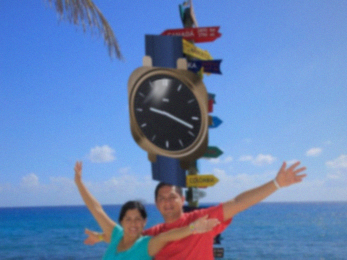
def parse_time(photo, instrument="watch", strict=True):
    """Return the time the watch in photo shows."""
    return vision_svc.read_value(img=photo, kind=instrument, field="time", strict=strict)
9:18
